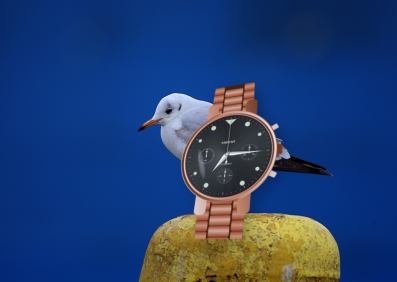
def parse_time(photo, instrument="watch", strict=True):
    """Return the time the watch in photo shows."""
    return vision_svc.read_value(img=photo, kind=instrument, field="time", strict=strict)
7:15
